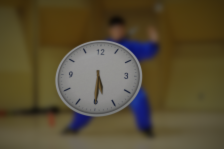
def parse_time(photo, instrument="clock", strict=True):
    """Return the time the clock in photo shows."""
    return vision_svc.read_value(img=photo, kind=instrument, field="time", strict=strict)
5:30
